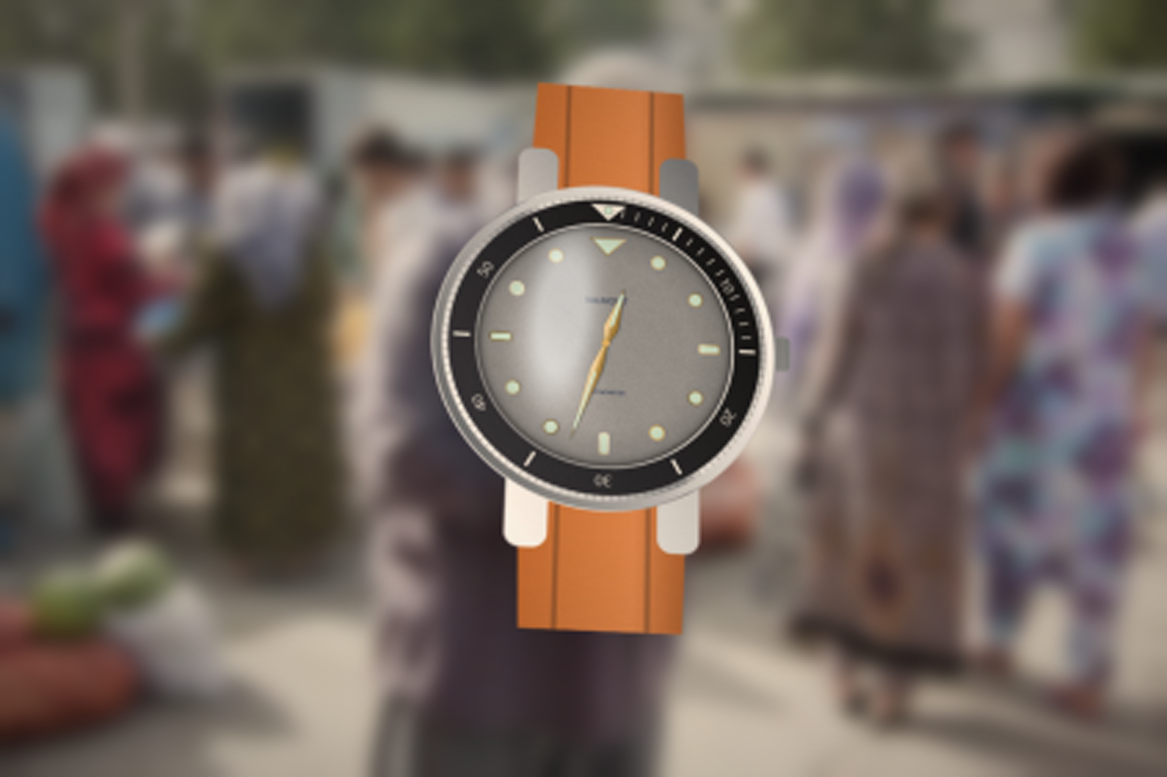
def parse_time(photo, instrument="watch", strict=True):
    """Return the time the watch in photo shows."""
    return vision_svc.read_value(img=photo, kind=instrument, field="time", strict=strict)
12:33
